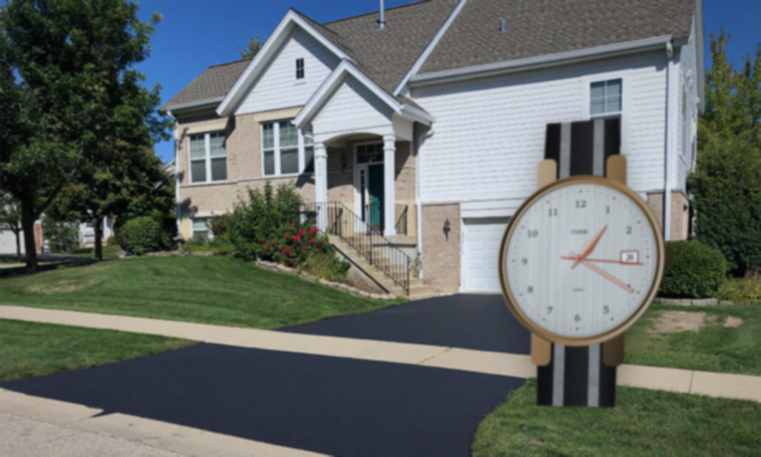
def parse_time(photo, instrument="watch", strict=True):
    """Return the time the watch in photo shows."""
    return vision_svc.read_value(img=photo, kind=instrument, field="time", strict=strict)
1:20:16
